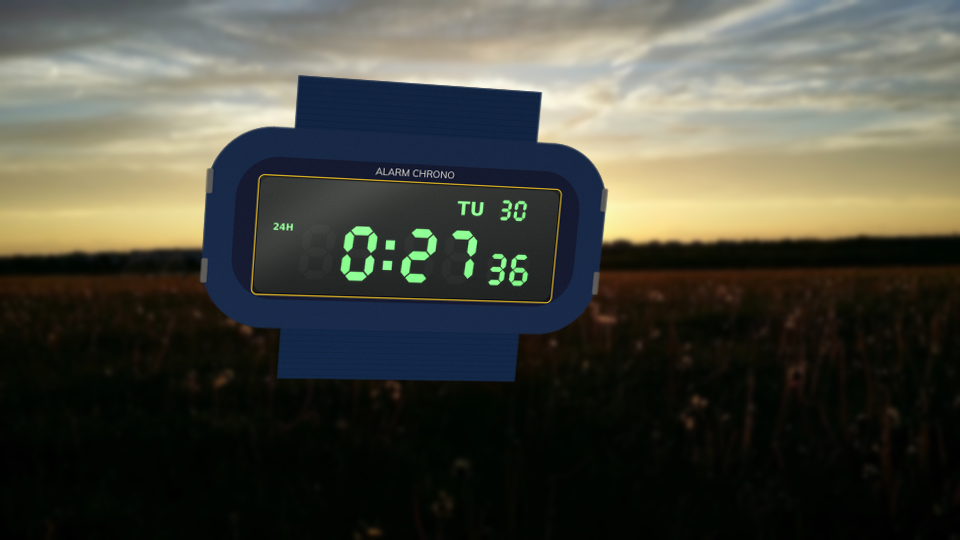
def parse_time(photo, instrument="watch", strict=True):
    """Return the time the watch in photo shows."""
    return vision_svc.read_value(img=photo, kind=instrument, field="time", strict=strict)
0:27:36
